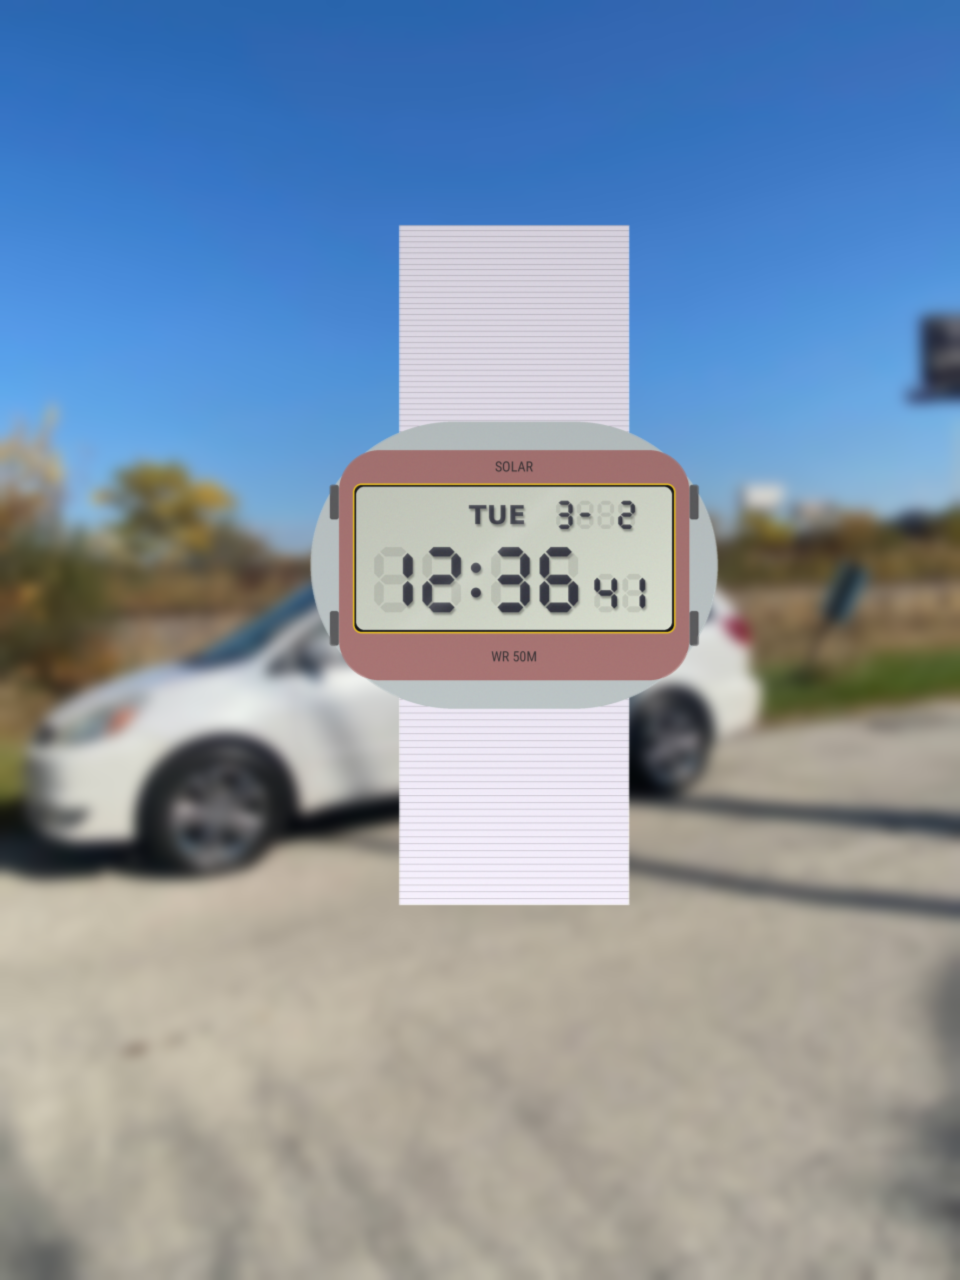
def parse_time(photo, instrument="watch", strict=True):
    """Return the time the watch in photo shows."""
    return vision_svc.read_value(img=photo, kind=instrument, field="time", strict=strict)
12:36:41
